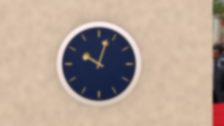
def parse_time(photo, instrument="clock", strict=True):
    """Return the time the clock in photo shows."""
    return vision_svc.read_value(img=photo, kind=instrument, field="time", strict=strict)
10:03
